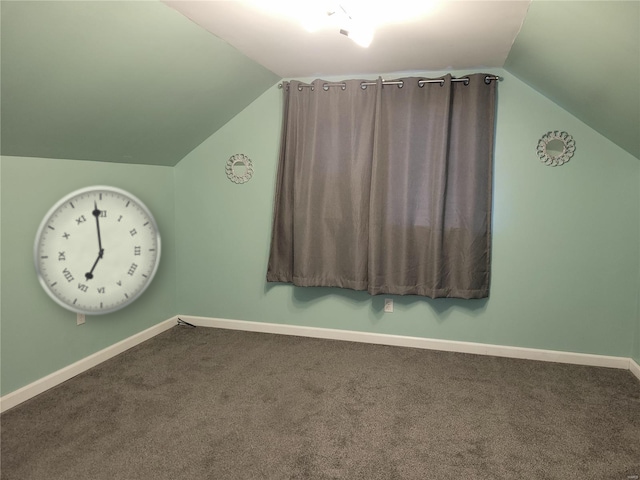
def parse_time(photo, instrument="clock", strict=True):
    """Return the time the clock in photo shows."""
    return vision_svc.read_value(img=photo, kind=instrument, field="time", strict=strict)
6:59
